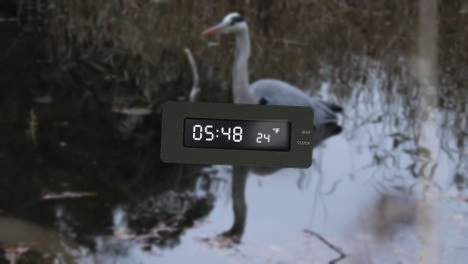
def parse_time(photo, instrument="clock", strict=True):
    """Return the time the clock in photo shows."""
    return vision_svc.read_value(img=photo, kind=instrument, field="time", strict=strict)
5:48
